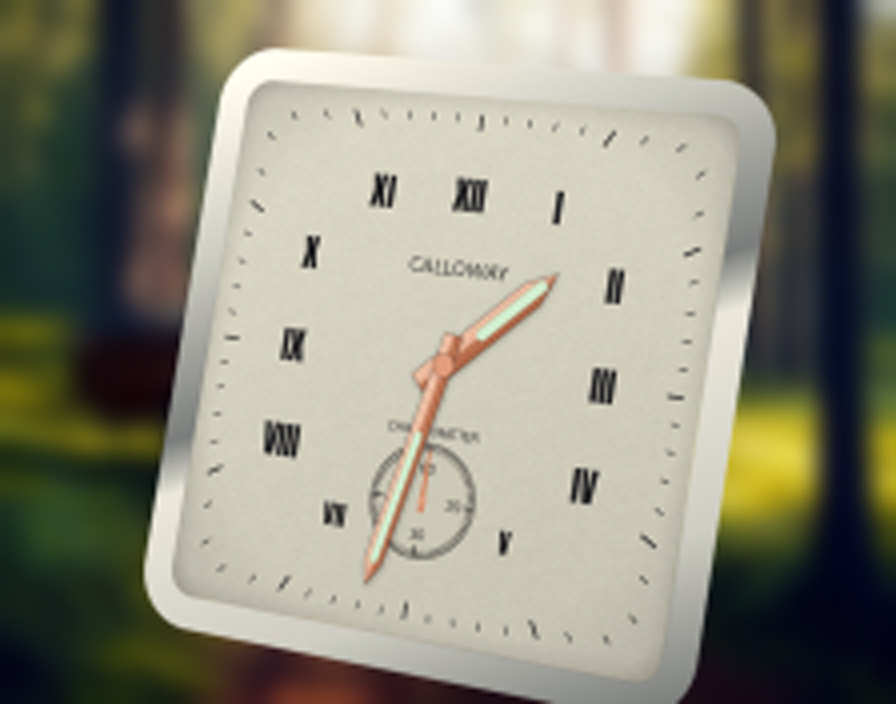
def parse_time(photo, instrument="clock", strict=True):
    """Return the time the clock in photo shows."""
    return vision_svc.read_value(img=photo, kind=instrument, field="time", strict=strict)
1:32
